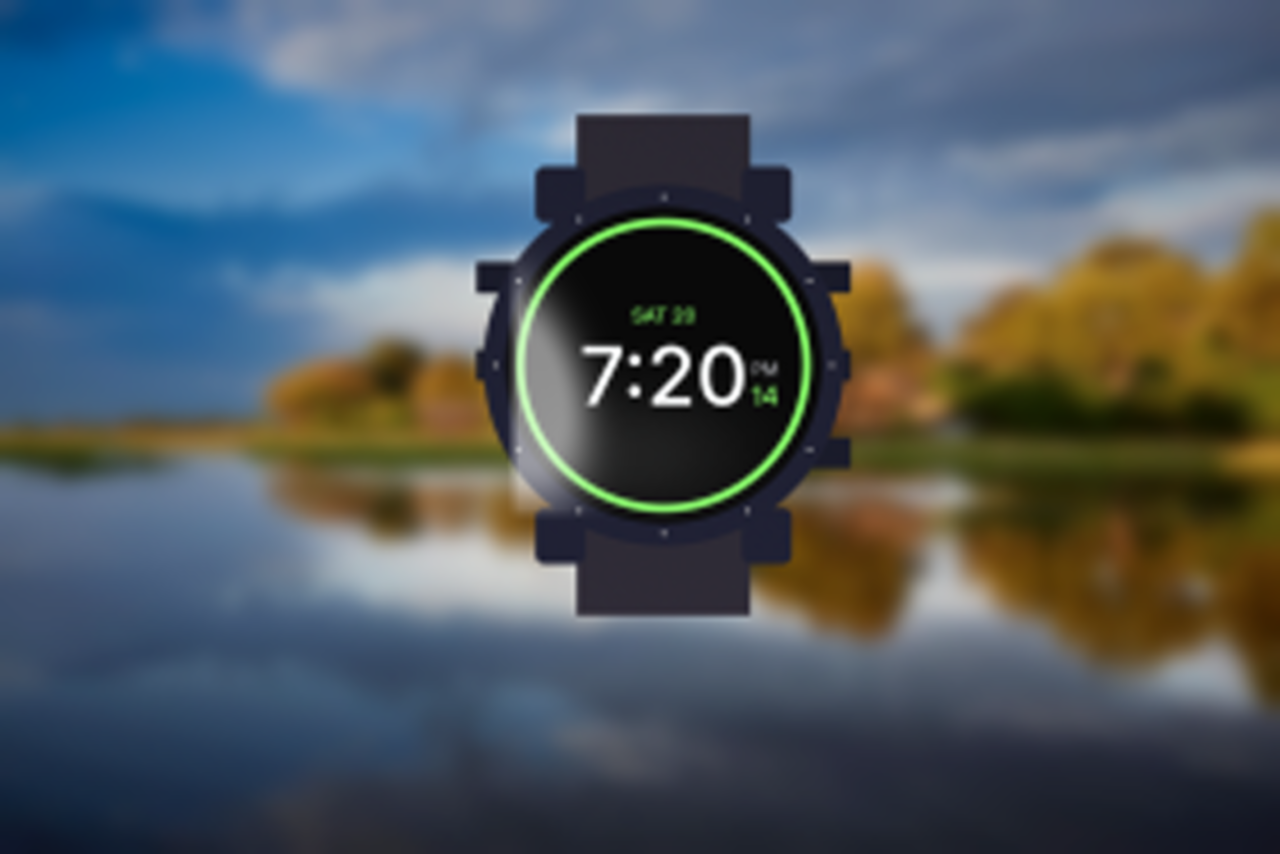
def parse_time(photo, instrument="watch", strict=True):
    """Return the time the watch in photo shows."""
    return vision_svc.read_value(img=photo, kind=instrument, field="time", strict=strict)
7:20
